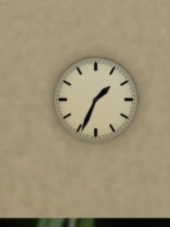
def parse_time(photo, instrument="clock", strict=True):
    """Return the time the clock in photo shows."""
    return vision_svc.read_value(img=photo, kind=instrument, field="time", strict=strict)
1:34
